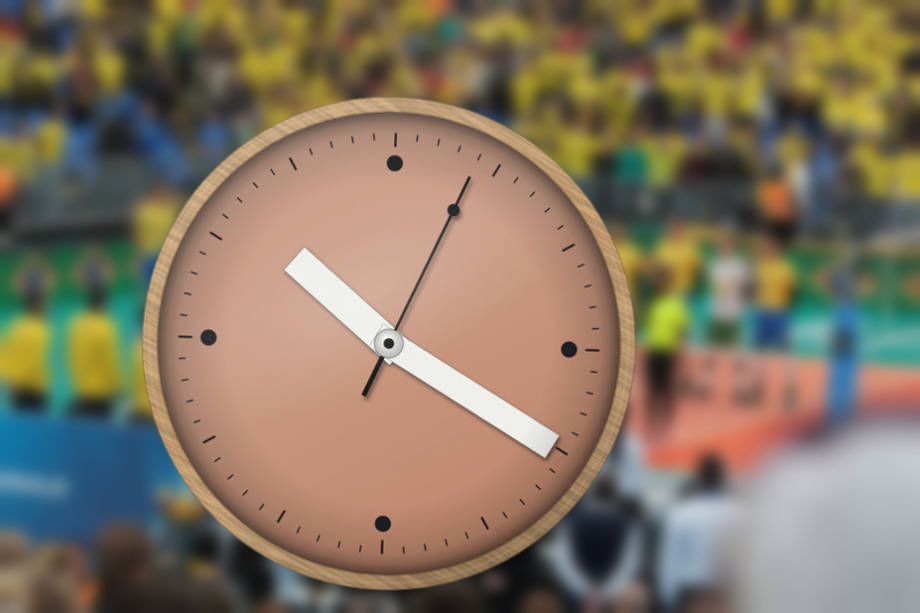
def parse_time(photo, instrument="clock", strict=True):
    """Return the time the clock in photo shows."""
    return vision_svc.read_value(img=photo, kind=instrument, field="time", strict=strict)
10:20:04
